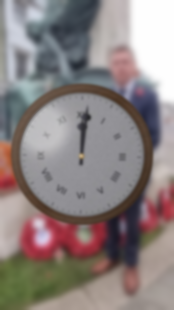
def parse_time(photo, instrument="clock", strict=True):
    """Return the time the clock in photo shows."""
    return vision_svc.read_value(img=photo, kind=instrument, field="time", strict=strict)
12:01
